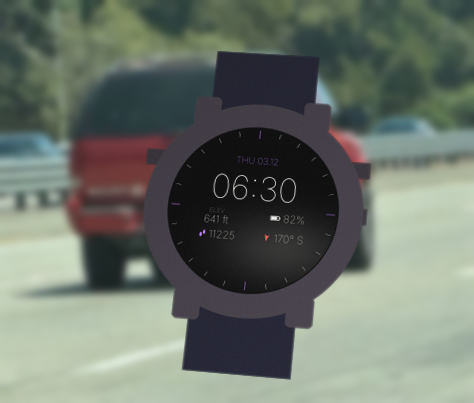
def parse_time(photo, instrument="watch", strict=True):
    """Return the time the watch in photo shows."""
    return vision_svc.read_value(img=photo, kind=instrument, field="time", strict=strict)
6:30
